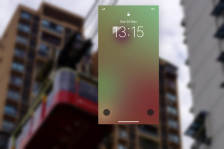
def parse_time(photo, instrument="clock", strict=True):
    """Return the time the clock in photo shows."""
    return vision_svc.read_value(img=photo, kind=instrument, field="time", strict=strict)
13:15
